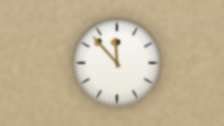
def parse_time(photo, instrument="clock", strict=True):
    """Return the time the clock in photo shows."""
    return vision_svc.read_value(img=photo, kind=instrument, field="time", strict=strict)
11:53
